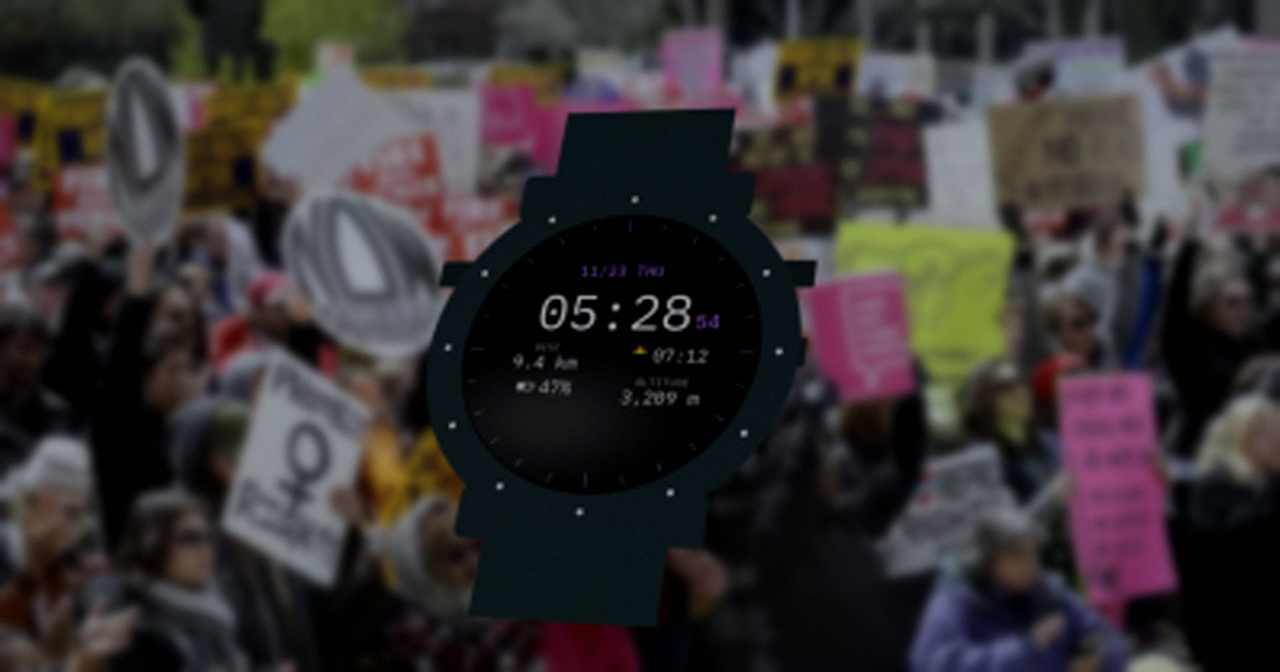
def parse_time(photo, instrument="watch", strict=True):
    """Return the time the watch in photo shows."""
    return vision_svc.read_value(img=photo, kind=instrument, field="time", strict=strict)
5:28
